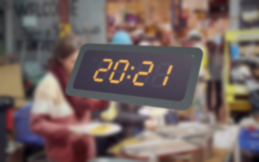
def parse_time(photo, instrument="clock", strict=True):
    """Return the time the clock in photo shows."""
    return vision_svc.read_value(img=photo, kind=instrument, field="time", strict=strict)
20:21
